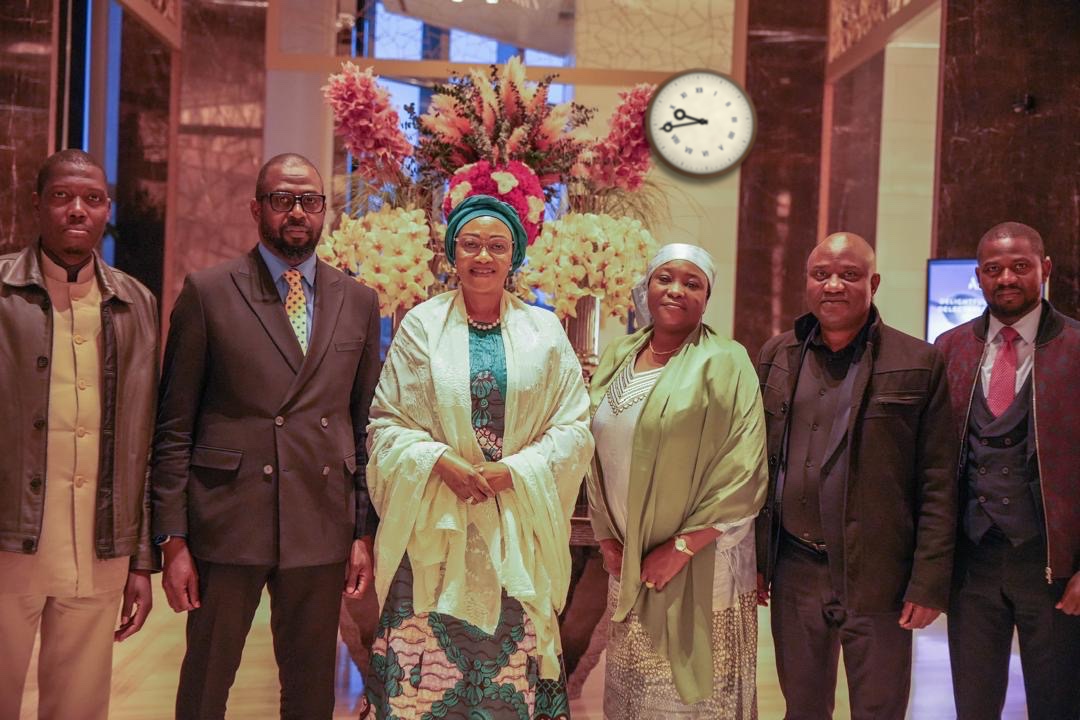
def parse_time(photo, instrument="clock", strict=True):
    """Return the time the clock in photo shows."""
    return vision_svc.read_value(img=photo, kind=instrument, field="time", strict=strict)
9:44
